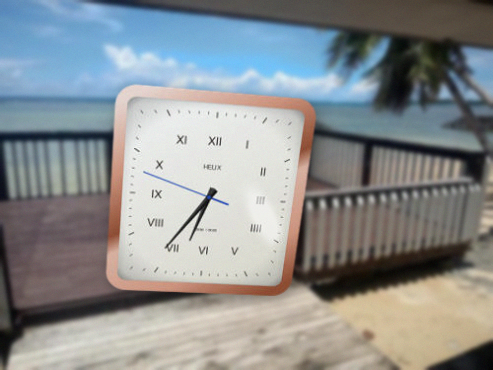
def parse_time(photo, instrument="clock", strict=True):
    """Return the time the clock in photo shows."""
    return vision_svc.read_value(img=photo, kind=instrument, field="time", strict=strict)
6:35:48
